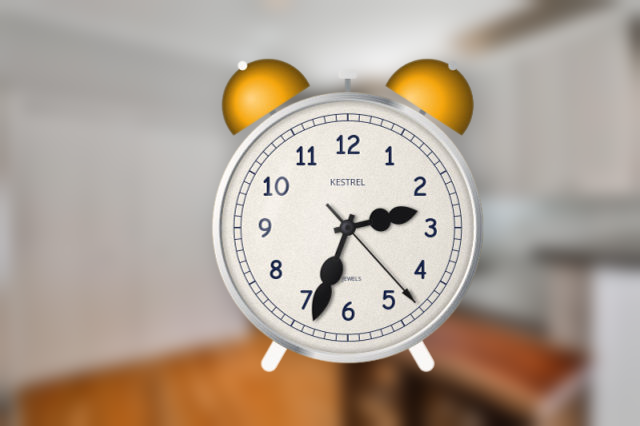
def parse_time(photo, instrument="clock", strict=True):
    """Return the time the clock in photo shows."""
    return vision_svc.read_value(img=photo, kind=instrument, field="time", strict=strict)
2:33:23
